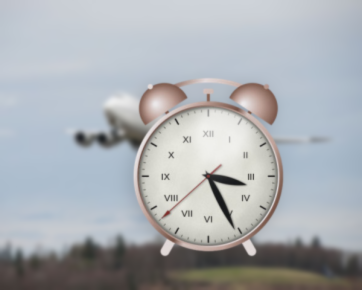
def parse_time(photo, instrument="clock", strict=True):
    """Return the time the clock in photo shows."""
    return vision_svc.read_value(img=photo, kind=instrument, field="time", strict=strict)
3:25:38
